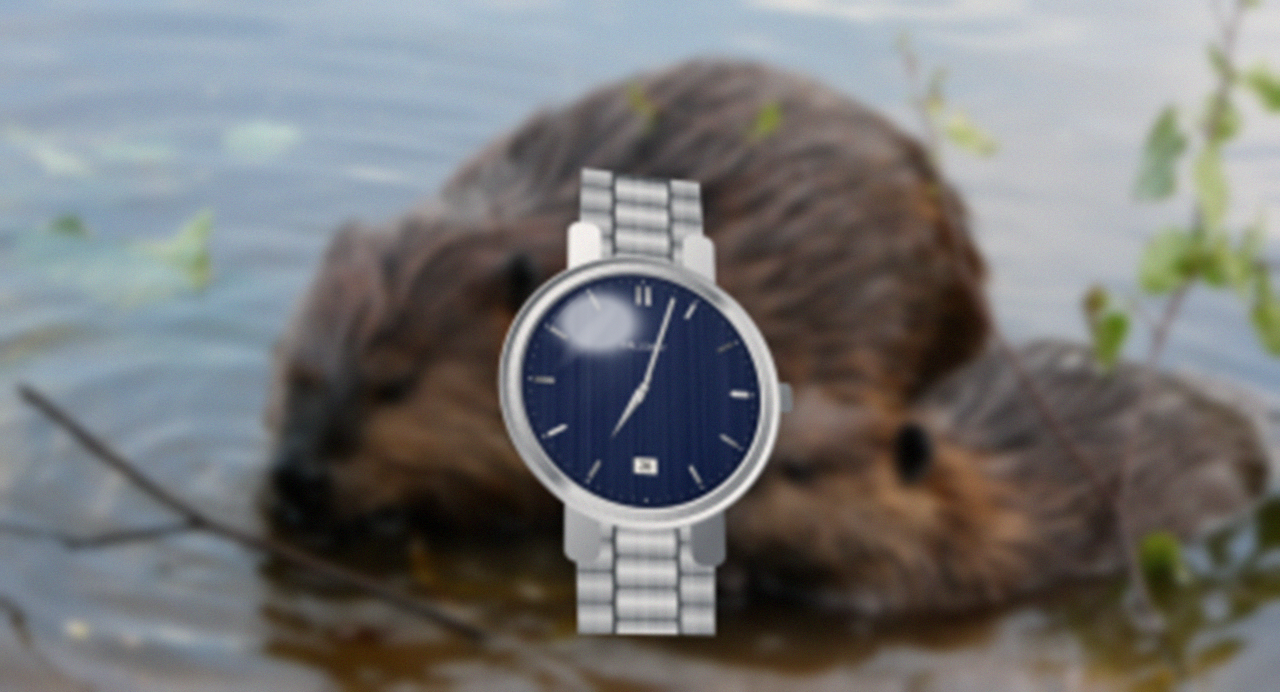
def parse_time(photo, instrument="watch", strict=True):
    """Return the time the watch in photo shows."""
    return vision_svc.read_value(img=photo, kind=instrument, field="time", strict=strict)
7:03
